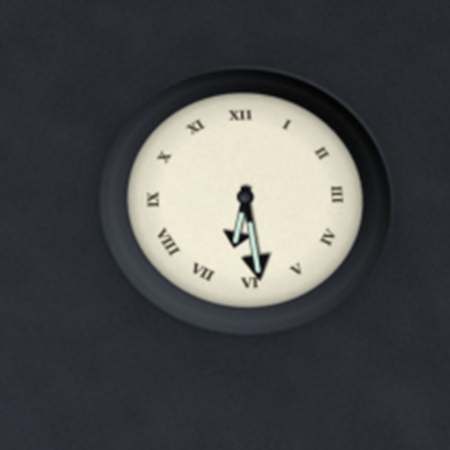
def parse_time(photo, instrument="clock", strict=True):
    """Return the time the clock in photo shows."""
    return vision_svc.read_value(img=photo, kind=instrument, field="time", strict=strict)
6:29
